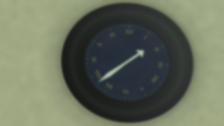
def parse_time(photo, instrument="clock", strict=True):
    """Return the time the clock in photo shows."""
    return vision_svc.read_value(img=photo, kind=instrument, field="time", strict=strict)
1:38
